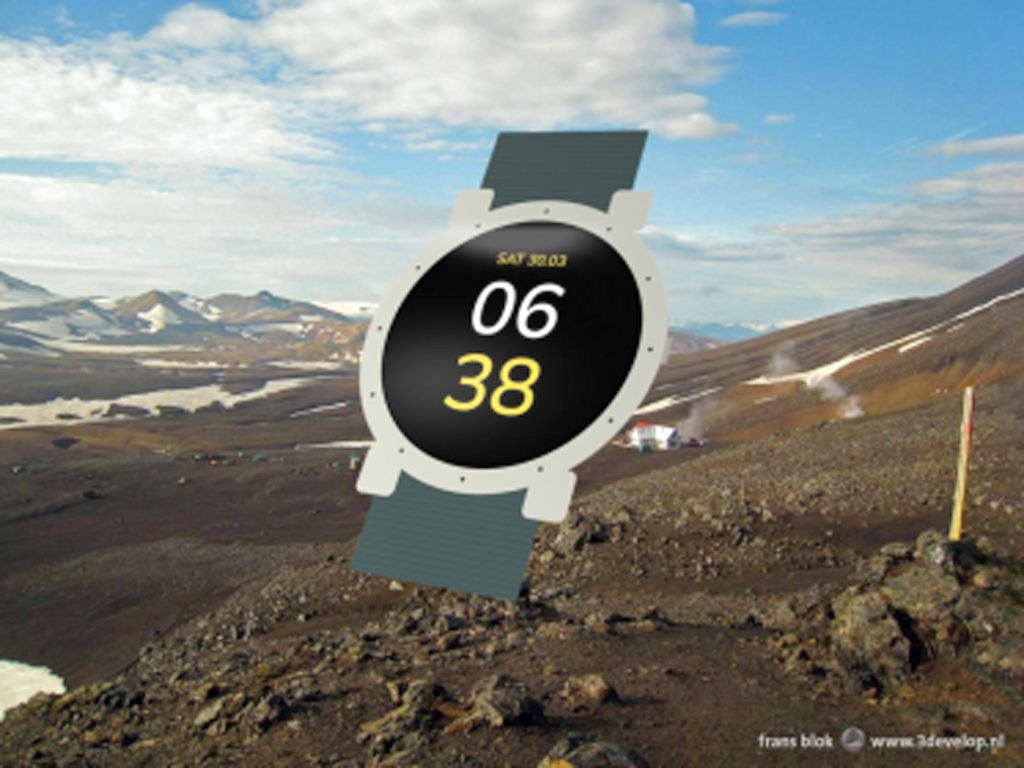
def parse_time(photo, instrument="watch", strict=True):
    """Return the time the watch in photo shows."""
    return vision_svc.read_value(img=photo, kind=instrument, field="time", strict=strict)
6:38
